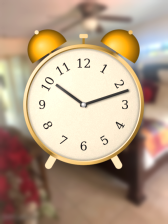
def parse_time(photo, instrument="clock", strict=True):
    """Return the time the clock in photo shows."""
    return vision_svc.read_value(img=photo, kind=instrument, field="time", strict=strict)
10:12
